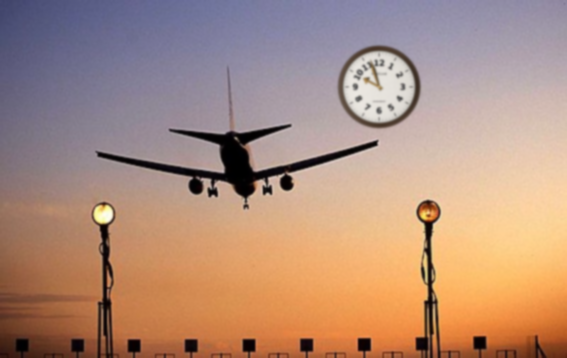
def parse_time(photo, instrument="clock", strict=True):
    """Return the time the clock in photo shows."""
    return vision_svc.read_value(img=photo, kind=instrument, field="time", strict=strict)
9:57
